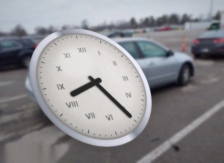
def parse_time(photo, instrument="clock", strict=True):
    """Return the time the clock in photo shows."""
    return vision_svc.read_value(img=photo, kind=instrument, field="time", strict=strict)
8:25
